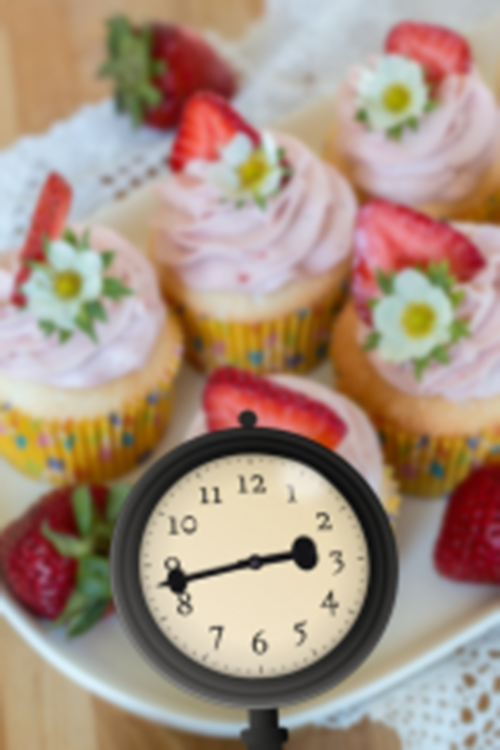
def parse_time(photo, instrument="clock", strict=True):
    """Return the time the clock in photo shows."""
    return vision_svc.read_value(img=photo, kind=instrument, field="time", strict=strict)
2:43
